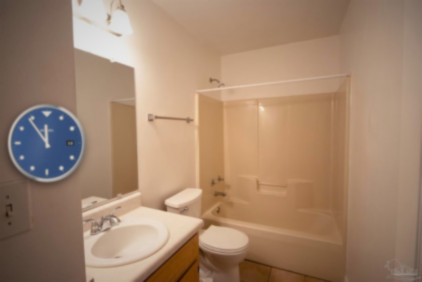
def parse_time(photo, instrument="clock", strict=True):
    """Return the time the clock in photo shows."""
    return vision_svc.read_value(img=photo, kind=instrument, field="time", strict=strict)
11:54
